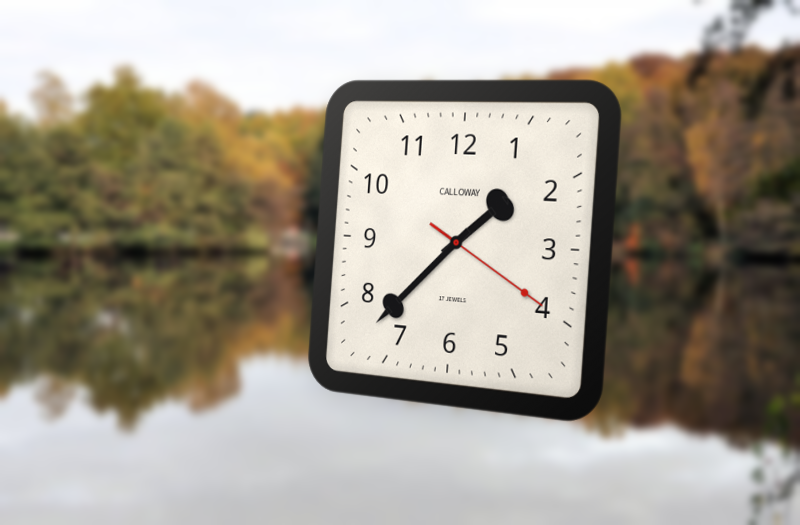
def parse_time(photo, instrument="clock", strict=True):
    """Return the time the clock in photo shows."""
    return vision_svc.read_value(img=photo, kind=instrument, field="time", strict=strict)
1:37:20
